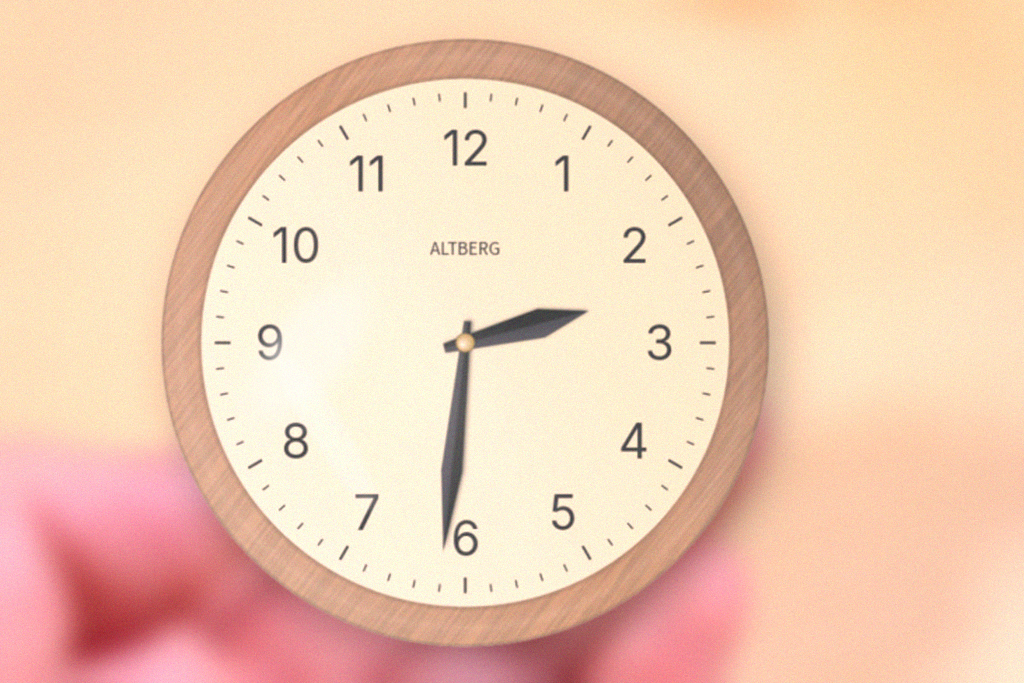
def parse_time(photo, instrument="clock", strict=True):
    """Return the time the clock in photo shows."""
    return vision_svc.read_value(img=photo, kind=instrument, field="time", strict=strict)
2:31
